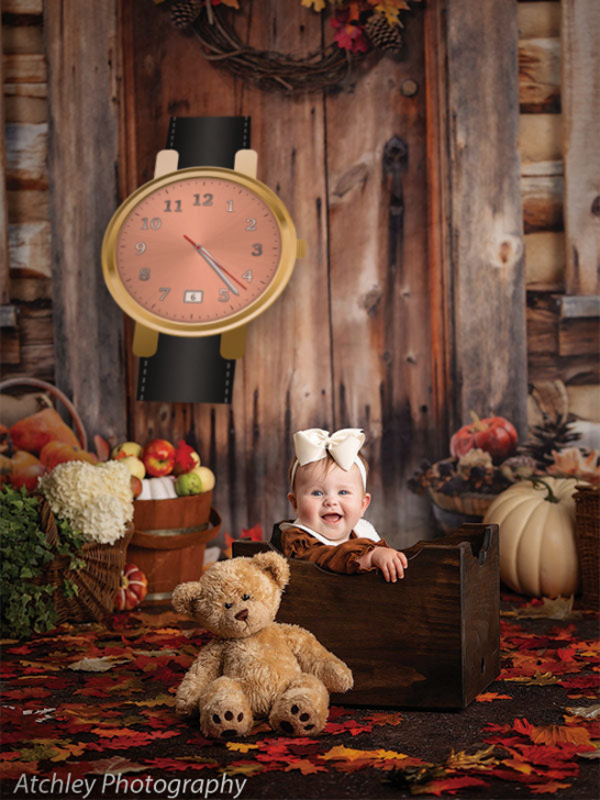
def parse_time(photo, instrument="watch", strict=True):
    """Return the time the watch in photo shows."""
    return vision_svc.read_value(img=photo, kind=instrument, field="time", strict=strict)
4:23:22
